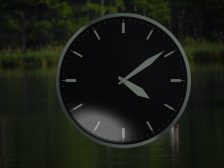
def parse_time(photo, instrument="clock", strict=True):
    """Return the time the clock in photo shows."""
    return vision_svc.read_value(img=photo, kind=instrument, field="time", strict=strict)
4:09
